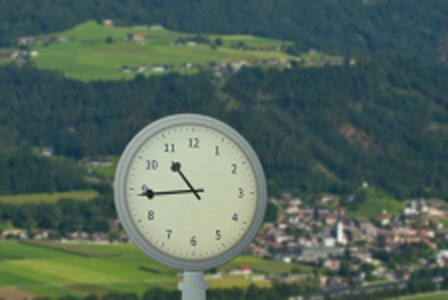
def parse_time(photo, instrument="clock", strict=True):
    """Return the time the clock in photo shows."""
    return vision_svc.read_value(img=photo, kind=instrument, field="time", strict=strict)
10:44
